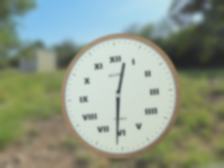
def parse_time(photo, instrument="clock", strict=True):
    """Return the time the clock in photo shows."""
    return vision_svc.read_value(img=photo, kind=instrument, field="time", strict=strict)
12:31
